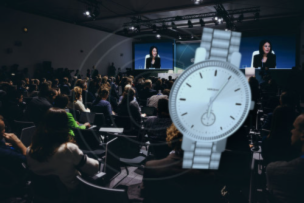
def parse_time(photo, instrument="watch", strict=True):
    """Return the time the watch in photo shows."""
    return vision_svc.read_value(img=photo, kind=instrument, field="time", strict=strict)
6:05
